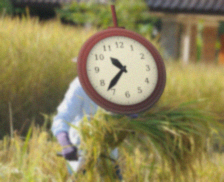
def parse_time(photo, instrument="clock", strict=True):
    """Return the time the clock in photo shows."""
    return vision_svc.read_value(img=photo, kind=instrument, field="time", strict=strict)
10:37
